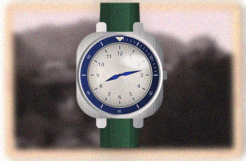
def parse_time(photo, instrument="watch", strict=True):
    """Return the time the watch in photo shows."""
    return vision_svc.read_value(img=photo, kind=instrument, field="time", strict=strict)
8:13
